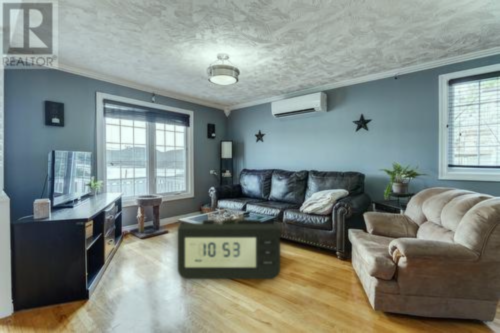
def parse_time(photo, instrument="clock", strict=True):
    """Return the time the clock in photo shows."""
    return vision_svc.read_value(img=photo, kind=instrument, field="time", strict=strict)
10:53
